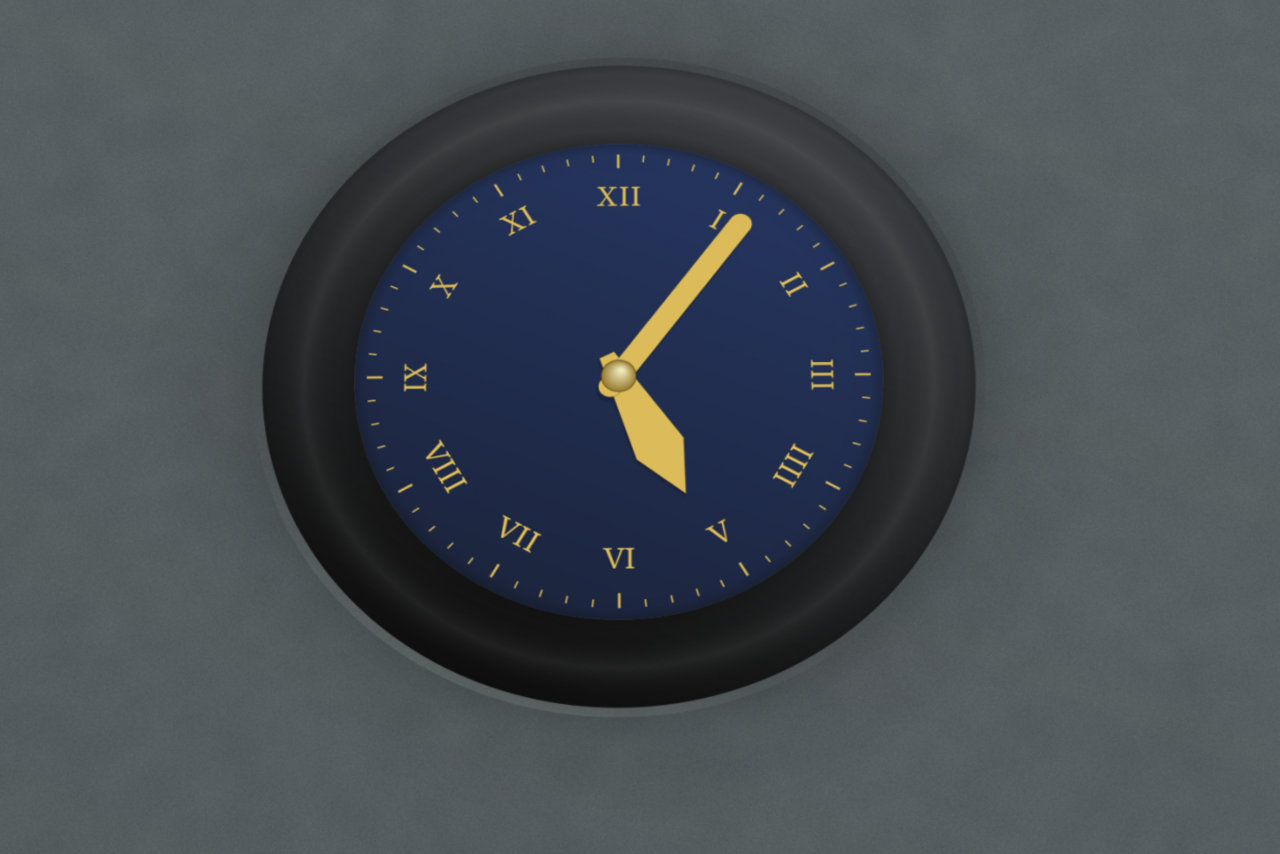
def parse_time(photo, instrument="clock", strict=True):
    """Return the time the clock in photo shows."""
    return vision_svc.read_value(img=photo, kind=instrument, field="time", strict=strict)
5:06
